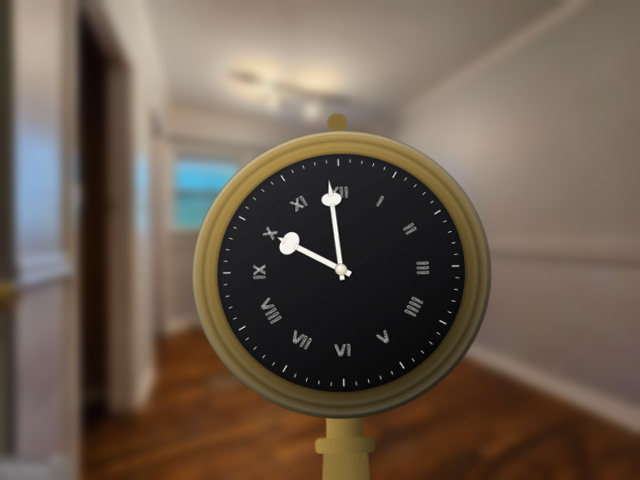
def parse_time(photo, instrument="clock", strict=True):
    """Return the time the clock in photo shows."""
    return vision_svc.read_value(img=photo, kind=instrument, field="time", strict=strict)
9:59
